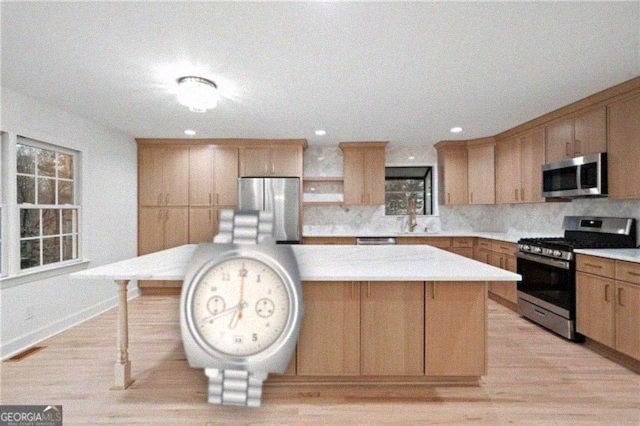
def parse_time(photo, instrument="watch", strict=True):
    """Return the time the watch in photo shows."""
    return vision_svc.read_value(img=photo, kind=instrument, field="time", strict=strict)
6:41
